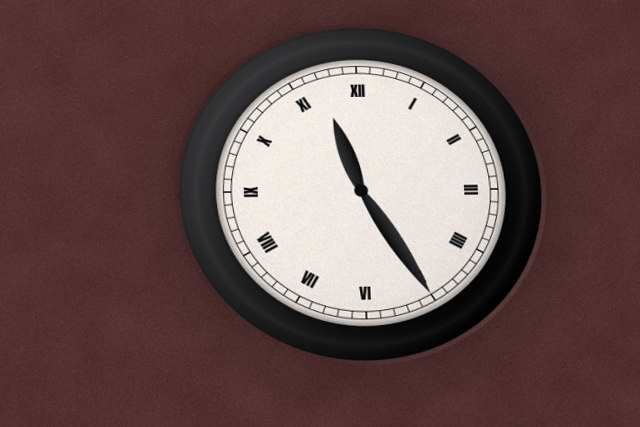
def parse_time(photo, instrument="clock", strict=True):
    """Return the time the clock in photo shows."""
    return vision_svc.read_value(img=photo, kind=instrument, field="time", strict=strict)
11:25
